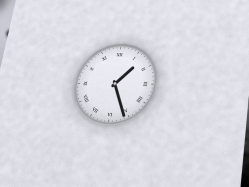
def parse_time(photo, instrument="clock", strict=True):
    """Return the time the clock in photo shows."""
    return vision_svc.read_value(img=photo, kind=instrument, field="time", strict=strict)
1:26
